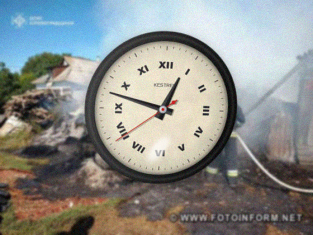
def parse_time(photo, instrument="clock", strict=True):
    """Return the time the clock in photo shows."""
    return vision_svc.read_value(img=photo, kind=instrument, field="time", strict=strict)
12:47:39
